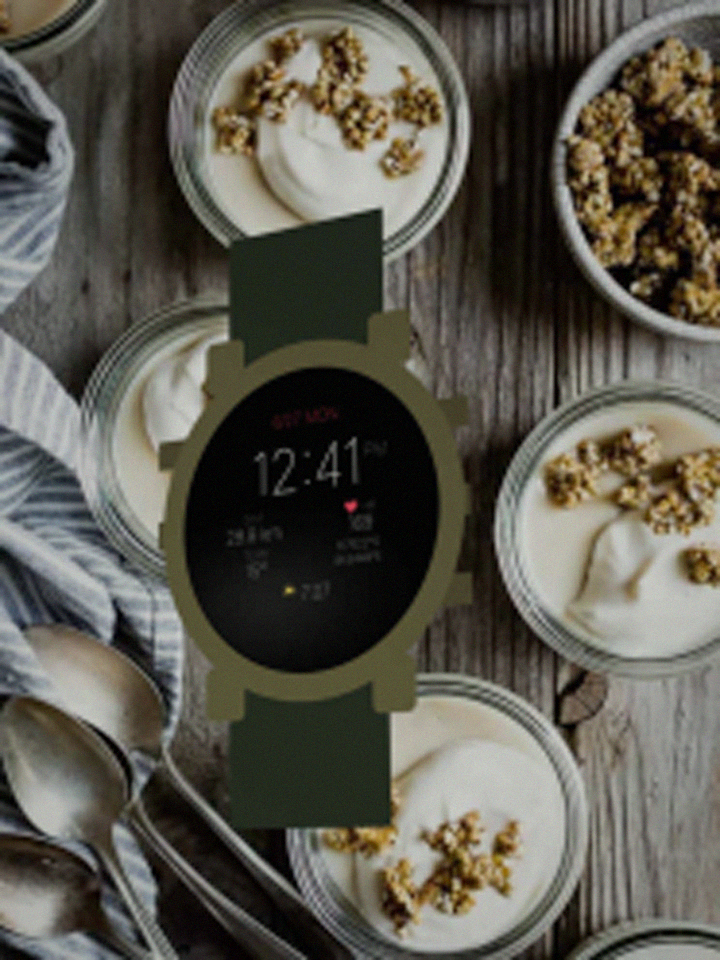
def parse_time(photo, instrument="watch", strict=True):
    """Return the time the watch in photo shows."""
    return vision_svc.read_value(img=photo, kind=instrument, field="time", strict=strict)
12:41
